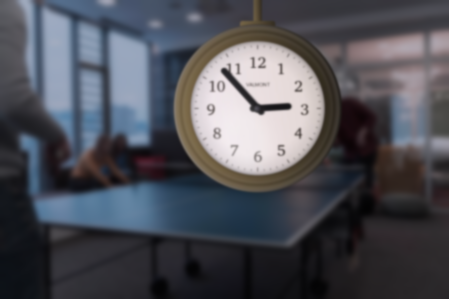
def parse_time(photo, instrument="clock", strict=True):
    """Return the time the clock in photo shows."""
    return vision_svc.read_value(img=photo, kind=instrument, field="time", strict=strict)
2:53
